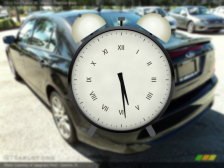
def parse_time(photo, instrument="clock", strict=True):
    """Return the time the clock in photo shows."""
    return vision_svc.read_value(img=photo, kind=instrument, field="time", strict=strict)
5:29
